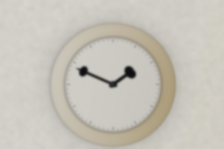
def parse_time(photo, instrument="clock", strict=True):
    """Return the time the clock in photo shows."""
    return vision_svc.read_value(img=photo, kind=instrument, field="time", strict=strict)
1:49
